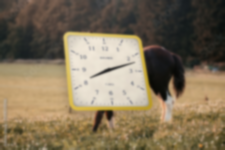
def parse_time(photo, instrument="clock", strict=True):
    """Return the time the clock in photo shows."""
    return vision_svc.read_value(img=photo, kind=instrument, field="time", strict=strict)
8:12
